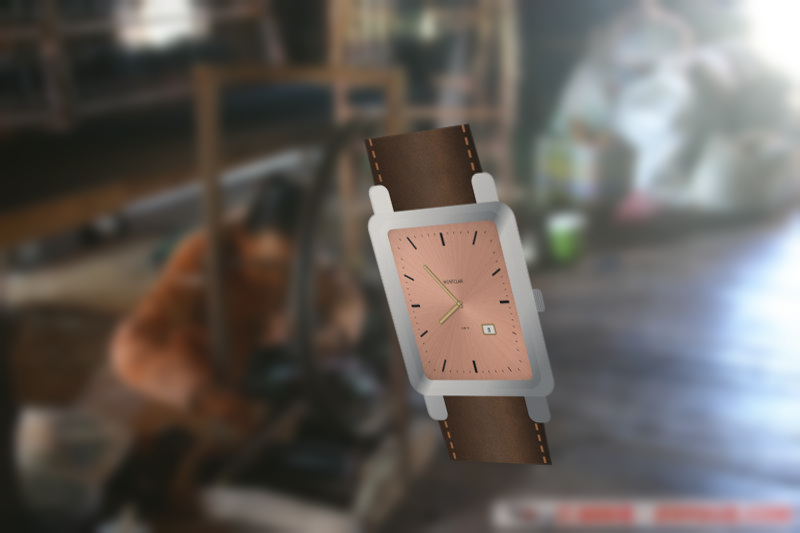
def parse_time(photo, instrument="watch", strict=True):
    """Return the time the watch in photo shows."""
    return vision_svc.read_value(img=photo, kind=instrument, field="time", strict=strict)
7:54
